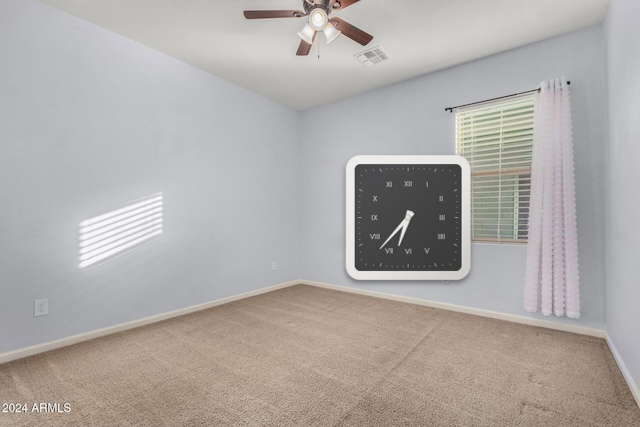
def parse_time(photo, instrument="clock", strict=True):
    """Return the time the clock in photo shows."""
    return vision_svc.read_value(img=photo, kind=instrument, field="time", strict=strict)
6:37
